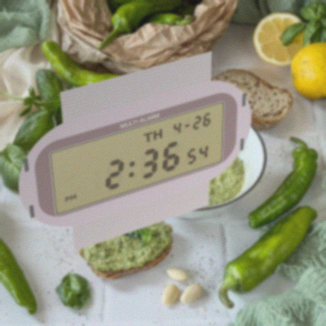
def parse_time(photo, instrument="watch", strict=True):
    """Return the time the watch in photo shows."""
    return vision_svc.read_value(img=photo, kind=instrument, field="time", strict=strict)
2:36:54
